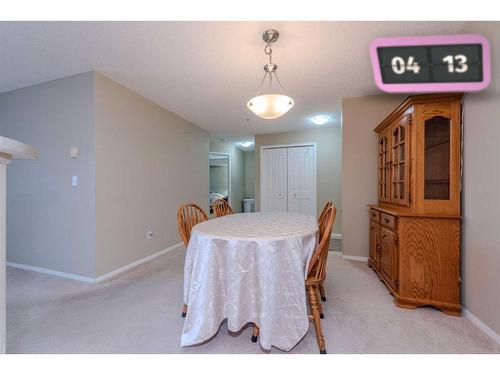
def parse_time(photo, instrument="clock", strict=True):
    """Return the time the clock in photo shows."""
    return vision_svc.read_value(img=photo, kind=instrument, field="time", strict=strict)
4:13
